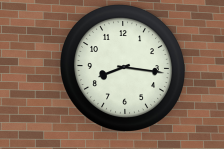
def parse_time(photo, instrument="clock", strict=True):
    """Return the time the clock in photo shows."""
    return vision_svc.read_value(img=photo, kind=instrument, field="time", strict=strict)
8:16
